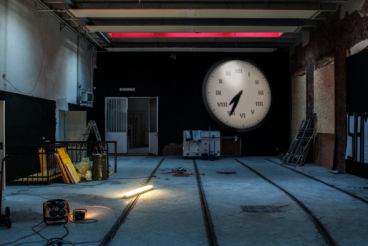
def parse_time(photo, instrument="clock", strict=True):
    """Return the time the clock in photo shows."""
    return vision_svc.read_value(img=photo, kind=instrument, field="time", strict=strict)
7:35
